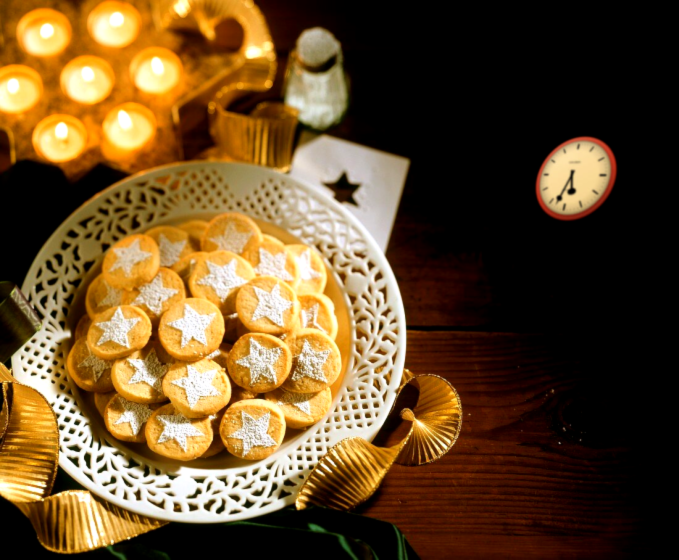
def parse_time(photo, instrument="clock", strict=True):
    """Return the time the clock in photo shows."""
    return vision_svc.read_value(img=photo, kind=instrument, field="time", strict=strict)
5:33
